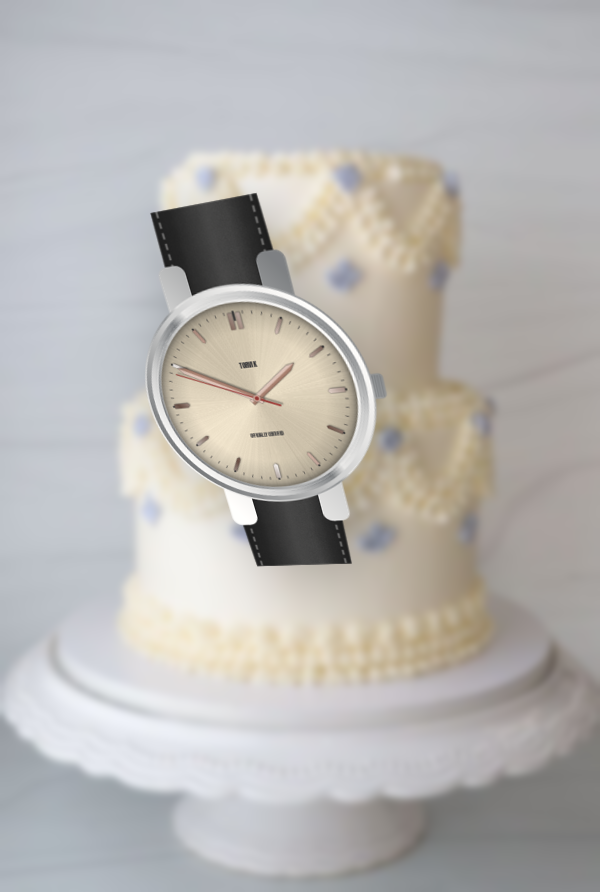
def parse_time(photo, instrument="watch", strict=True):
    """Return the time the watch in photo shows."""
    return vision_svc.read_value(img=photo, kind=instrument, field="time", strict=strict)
1:49:49
